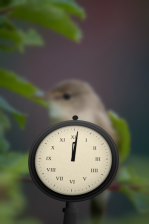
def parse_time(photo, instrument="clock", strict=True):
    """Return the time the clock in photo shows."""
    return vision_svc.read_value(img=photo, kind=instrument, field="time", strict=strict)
12:01
